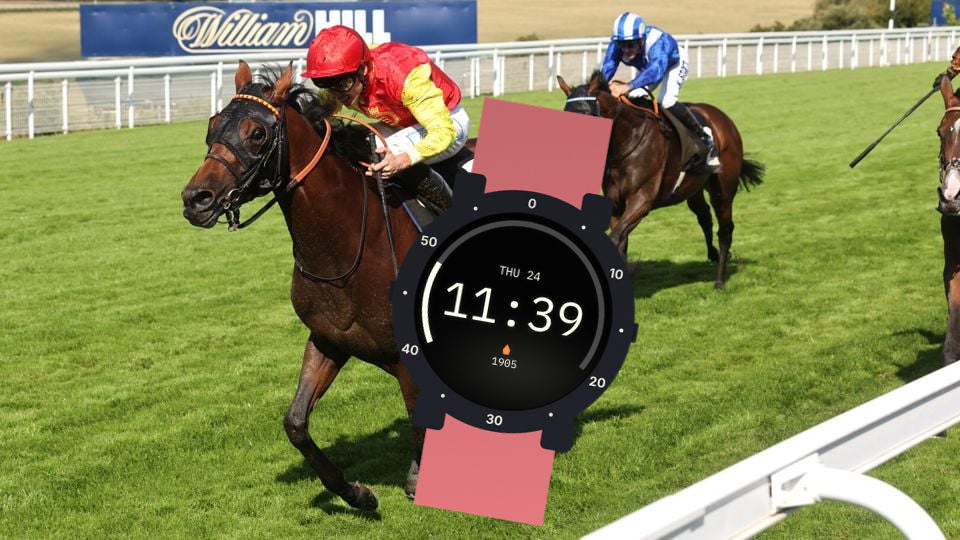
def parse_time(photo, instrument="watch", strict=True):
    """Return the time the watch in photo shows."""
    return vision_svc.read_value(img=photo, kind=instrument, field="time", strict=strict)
11:39
